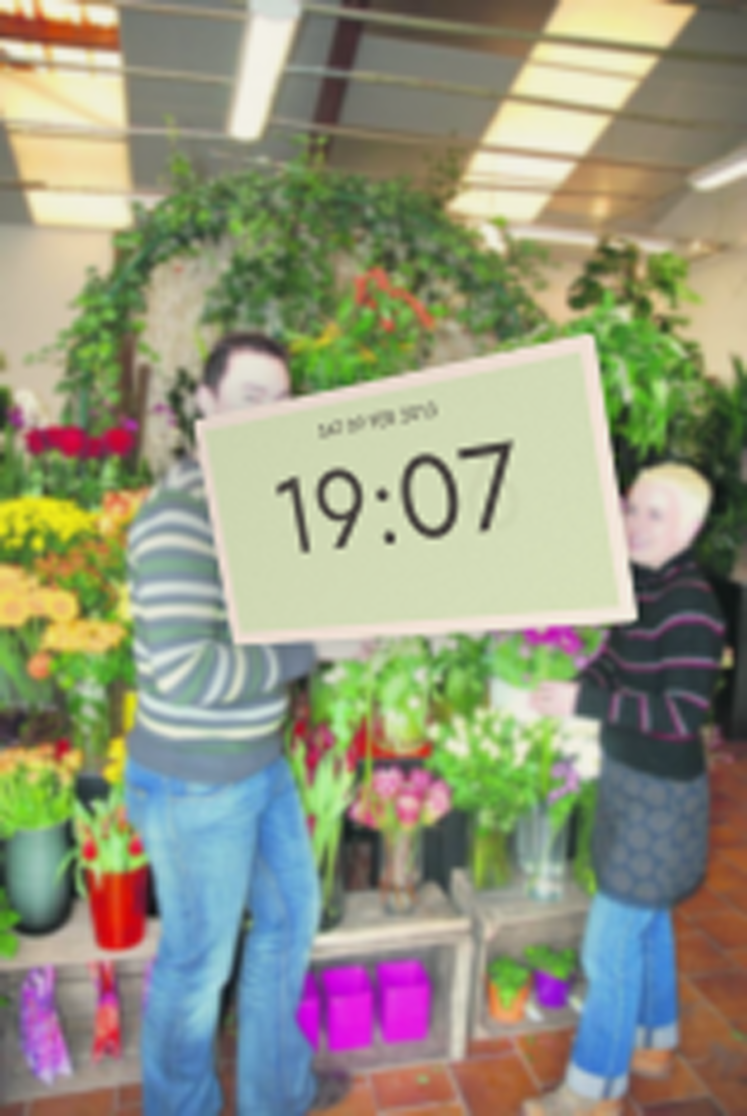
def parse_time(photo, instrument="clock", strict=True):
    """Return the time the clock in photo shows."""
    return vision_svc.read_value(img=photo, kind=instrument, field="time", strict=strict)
19:07
